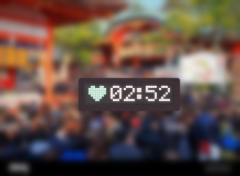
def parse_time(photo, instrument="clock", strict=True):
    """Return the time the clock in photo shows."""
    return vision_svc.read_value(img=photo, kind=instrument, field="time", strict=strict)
2:52
